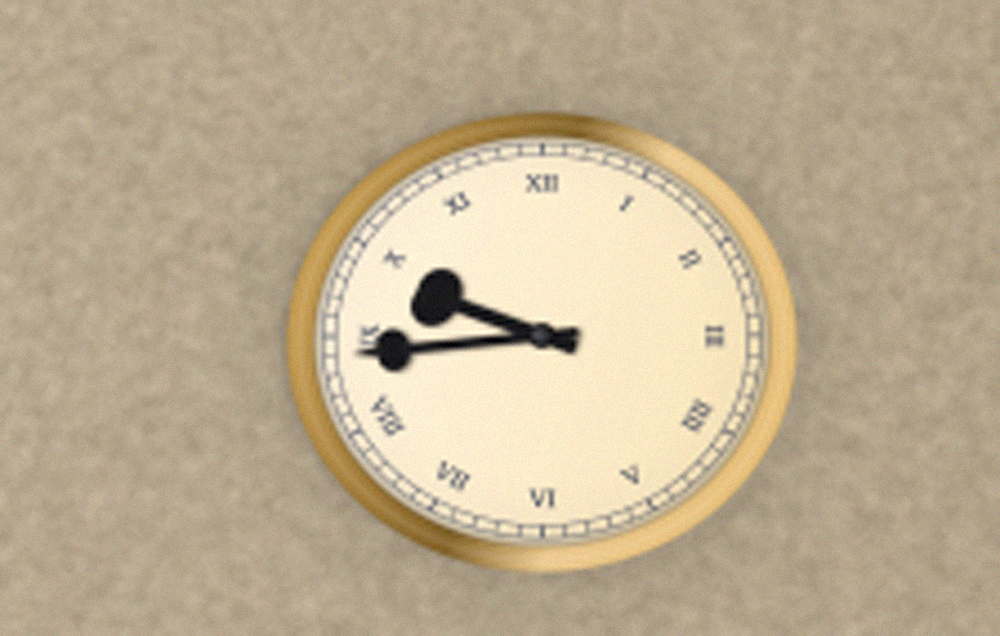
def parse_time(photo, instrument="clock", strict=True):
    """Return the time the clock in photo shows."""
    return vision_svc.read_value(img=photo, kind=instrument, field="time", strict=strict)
9:44
